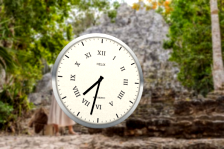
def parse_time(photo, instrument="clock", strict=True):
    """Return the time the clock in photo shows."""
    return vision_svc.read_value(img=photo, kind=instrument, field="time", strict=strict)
7:32
